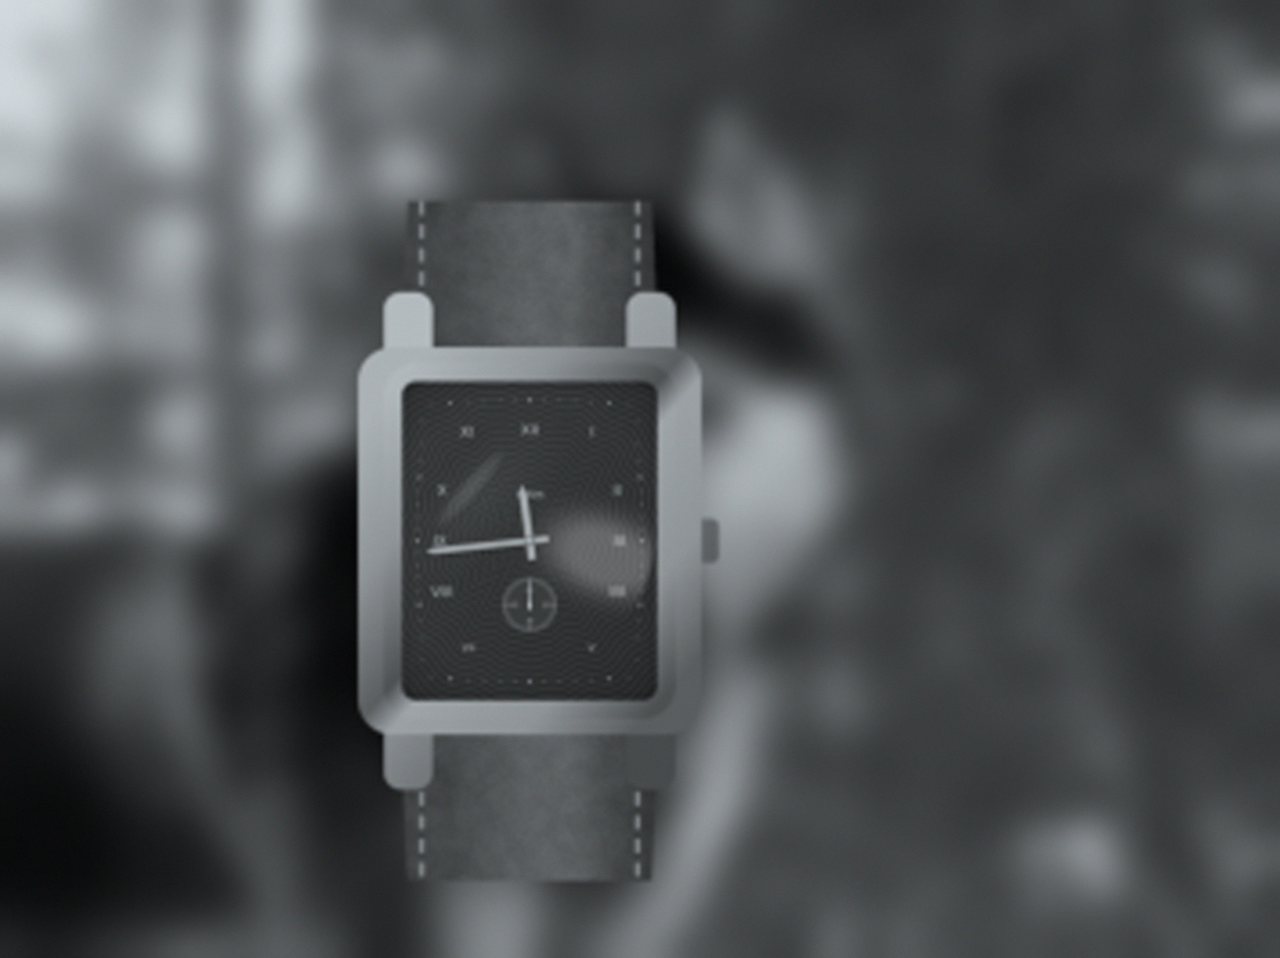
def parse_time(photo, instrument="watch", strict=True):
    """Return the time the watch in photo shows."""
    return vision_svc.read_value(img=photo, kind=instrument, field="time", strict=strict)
11:44
